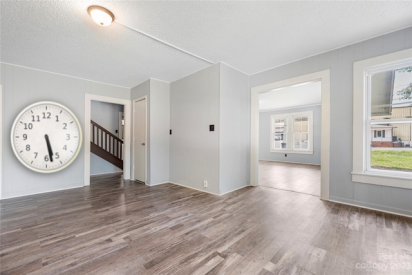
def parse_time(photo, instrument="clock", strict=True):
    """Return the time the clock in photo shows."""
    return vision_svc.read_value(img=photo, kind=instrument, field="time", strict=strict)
5:28
